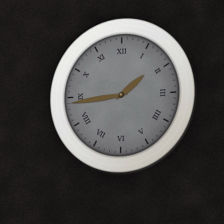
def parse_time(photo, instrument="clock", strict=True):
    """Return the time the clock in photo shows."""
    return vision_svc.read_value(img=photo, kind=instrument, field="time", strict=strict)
1:44
